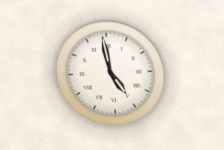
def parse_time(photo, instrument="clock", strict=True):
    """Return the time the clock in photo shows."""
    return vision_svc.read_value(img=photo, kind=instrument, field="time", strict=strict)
4:59
